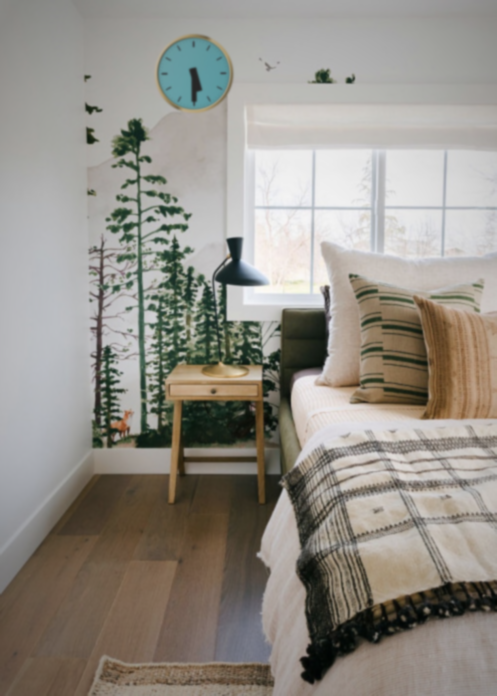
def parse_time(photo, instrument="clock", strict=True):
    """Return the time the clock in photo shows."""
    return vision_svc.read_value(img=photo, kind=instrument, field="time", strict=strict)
5:30
